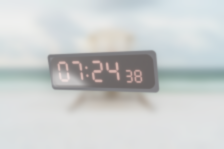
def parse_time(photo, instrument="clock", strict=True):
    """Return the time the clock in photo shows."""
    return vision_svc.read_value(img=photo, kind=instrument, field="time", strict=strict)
7:24:38
